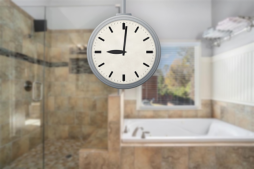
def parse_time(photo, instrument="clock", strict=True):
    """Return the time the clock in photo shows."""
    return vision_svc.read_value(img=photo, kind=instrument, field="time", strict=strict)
9:01
